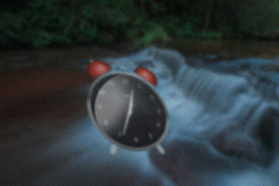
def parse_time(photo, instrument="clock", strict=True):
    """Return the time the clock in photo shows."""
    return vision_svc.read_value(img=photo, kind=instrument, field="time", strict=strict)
12:34
